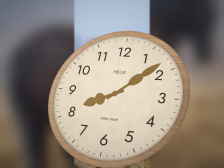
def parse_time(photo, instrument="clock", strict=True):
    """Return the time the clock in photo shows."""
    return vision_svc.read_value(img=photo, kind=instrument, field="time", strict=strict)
8:08
